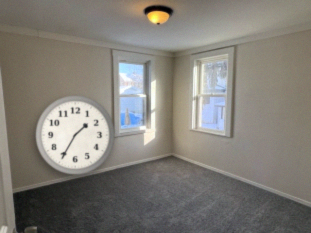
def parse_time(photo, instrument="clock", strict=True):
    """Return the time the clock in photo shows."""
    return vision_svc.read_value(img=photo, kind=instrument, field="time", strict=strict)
1:35
